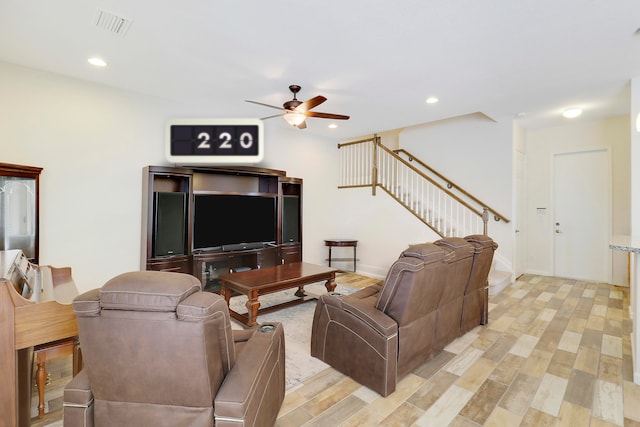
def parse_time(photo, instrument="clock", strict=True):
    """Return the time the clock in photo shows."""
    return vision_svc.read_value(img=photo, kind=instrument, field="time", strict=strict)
2:20
